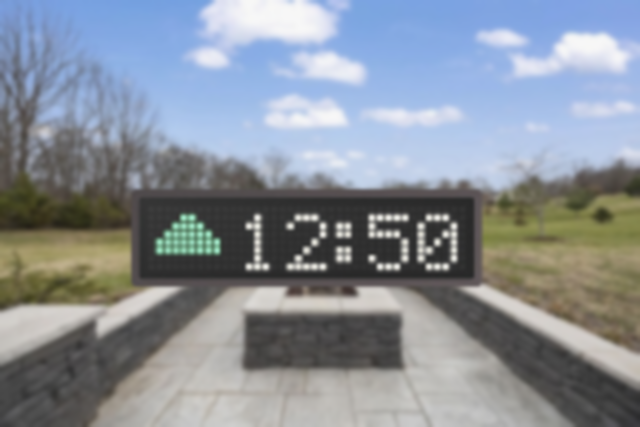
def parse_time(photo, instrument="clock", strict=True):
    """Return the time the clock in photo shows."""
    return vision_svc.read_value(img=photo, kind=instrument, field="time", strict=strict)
12:50
